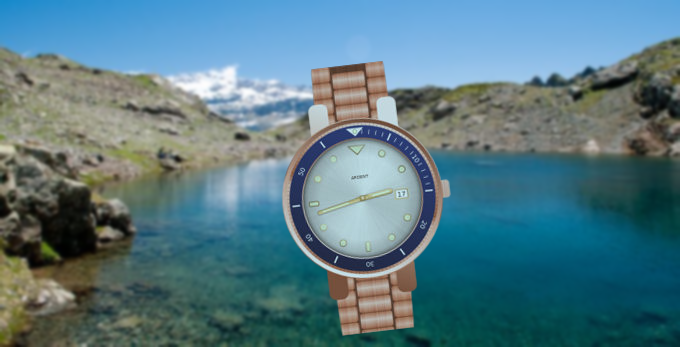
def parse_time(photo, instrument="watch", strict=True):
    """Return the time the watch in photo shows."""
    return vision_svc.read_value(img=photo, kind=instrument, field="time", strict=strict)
2:43
